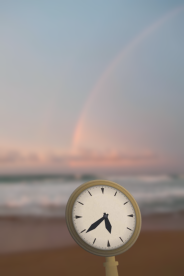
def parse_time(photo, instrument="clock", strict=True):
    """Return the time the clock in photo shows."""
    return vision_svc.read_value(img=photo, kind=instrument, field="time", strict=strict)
5:39
